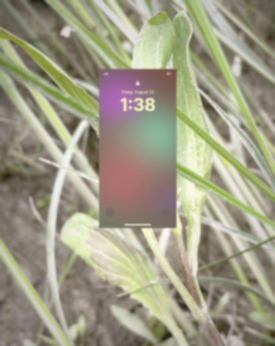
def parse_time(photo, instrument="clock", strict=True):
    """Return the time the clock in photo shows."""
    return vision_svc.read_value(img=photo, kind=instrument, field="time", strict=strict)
1:38
